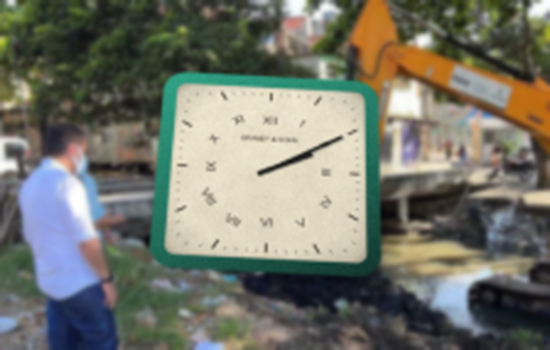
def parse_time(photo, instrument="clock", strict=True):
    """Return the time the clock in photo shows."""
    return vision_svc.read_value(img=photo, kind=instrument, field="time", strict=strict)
2:10
